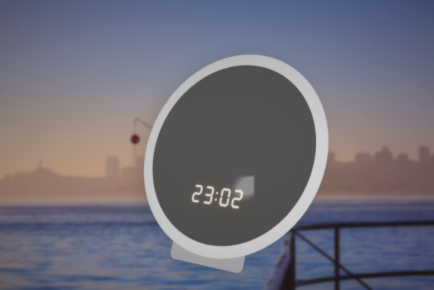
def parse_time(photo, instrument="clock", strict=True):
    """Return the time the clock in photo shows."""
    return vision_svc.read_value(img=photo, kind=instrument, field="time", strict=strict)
23:02
